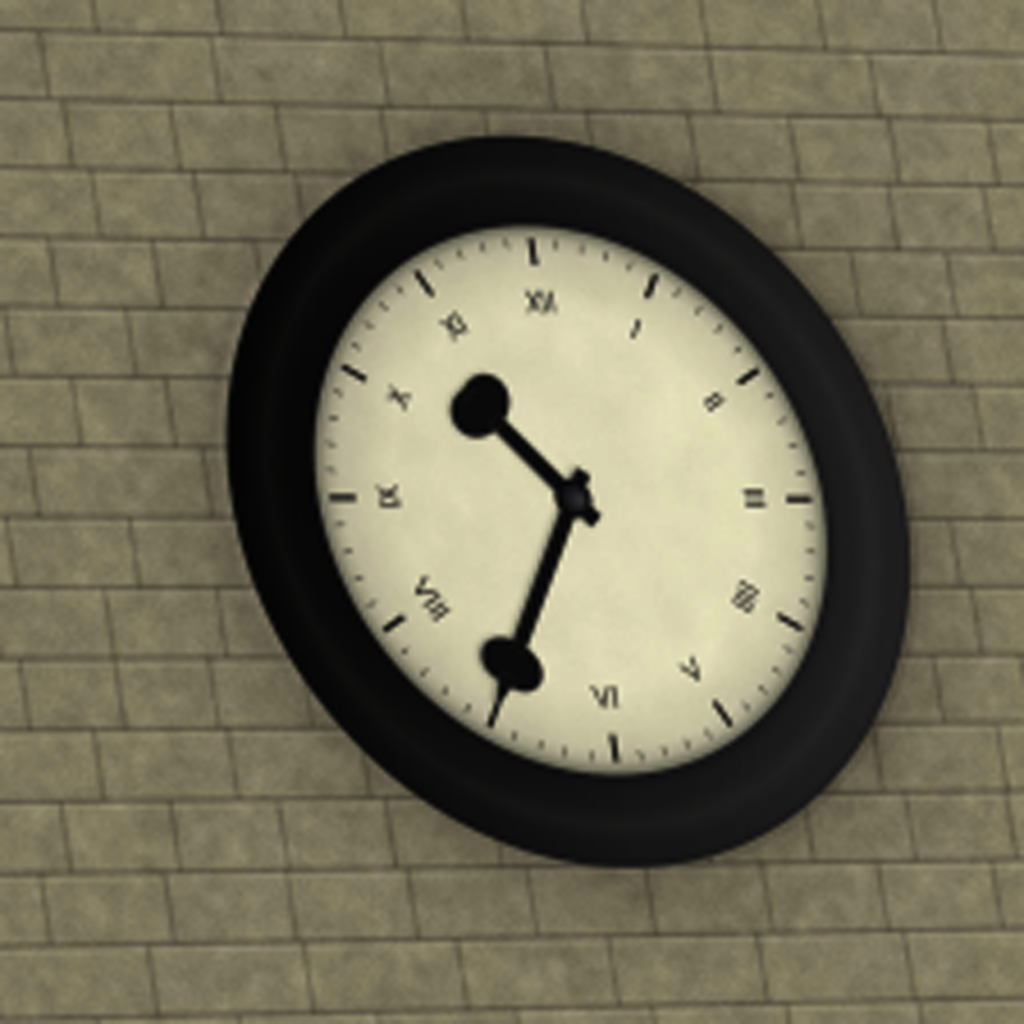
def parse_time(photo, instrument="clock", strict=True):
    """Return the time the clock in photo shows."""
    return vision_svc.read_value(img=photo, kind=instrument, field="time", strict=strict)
10:35
